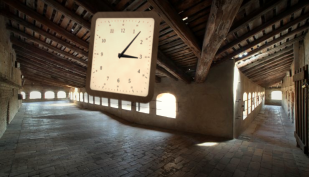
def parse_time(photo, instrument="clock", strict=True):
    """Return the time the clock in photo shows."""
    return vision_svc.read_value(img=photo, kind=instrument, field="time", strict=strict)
3:07
